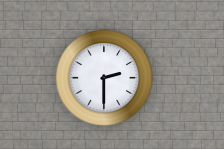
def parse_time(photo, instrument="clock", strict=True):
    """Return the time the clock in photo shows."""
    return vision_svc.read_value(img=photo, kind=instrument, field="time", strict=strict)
2:30
